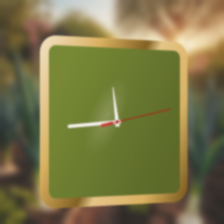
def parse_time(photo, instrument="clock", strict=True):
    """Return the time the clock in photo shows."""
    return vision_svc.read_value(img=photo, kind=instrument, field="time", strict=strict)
11:44:13
